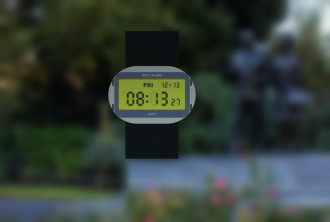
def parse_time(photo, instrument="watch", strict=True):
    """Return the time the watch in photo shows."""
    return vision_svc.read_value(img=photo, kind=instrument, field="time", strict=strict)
8:13:27
